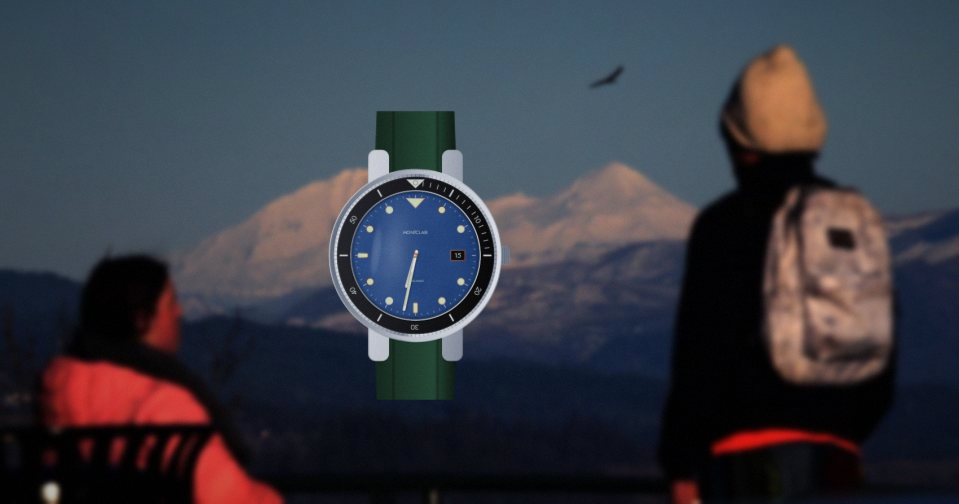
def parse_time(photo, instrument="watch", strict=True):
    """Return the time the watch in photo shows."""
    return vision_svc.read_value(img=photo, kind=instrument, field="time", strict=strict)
6:32
